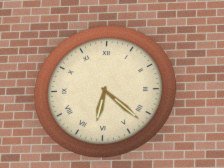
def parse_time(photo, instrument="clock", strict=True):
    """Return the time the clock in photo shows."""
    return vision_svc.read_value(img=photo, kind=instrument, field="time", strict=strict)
6:22
